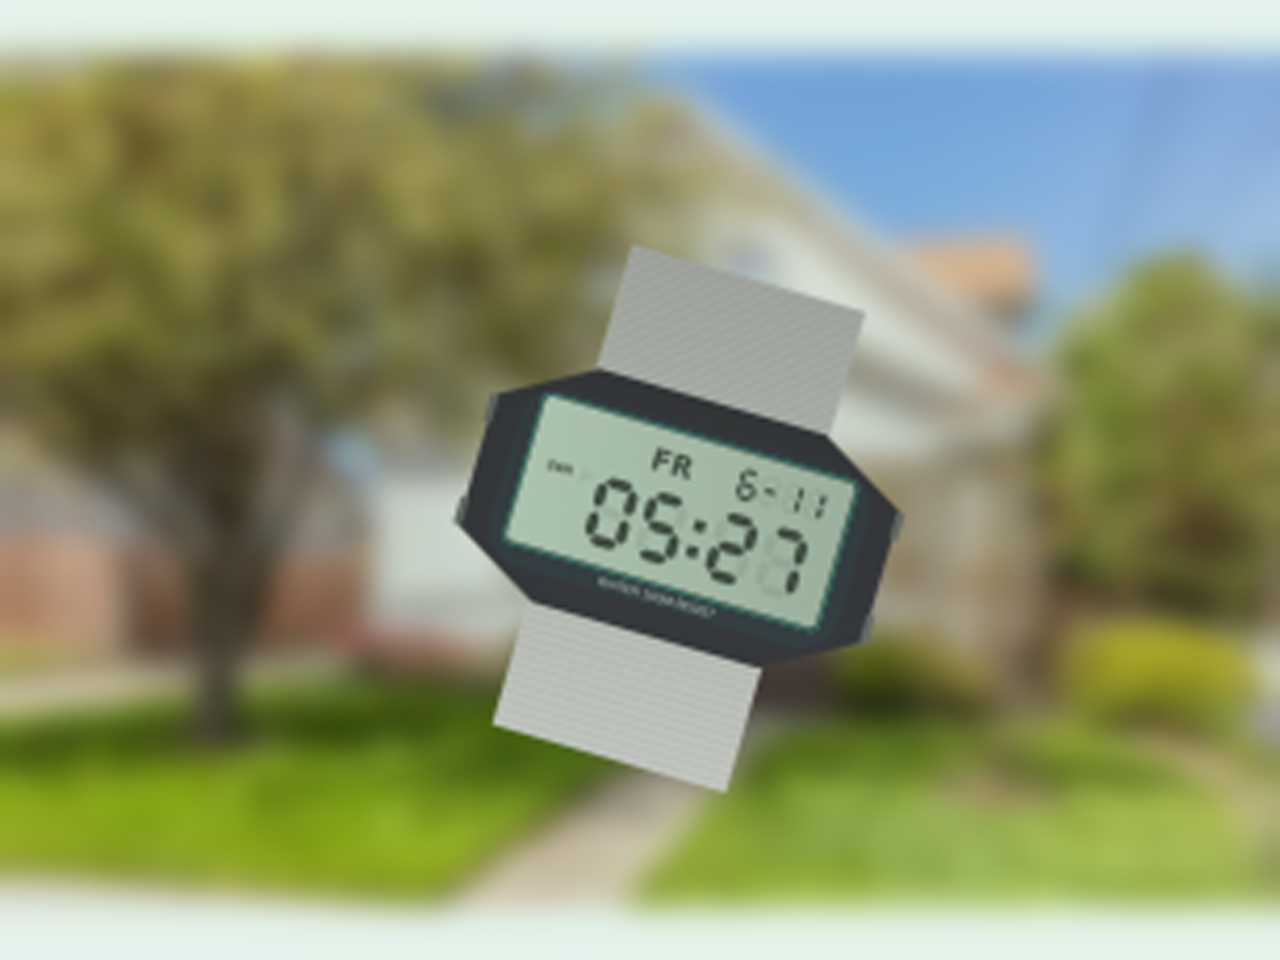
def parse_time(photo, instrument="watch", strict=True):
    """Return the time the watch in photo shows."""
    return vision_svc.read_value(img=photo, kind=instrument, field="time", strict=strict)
5:27
